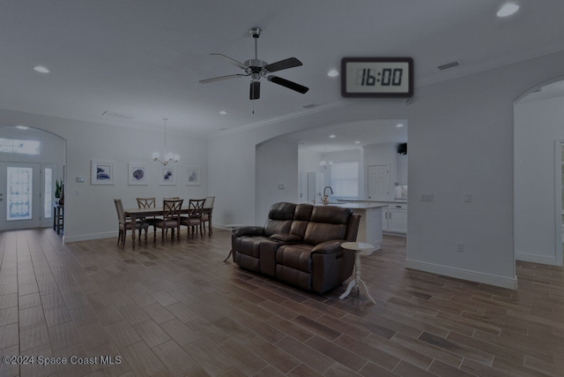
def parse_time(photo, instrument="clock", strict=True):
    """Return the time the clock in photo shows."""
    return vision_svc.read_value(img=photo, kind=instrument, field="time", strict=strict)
16:00
